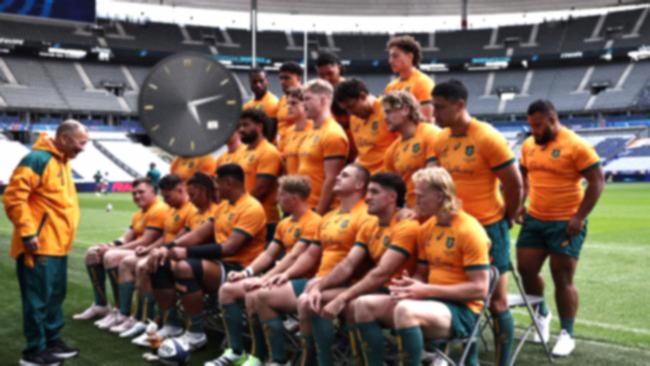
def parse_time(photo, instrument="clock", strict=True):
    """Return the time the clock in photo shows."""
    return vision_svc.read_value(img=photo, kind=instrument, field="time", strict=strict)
5:13
